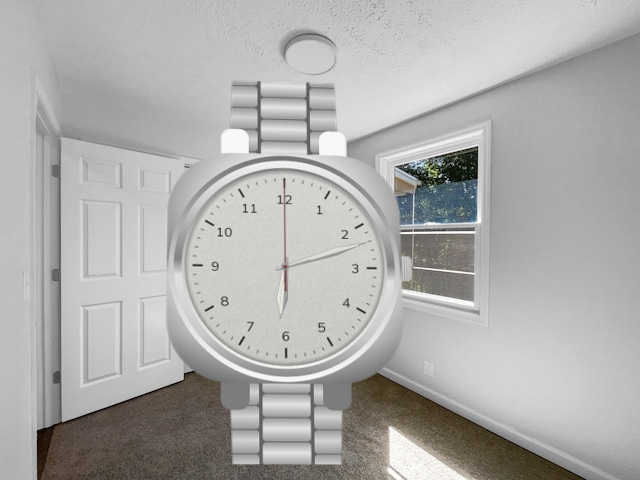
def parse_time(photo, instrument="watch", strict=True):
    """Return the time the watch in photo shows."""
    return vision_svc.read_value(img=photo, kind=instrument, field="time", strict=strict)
6:12:00
